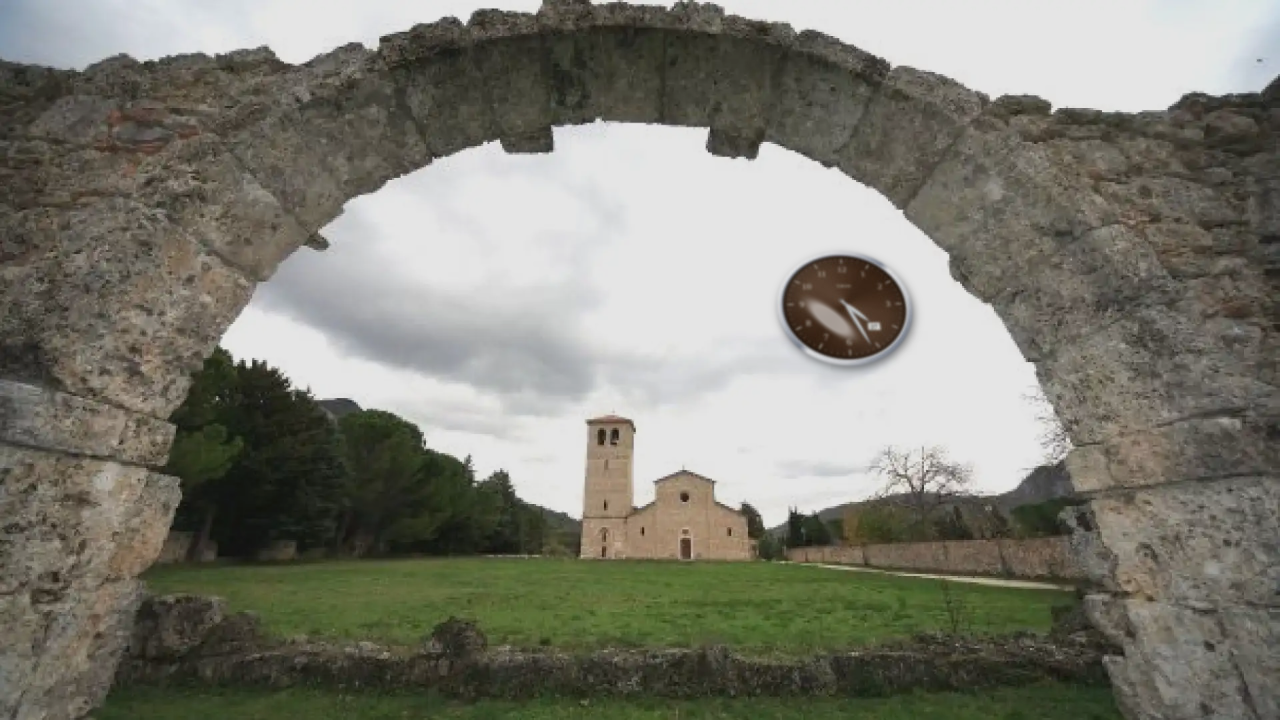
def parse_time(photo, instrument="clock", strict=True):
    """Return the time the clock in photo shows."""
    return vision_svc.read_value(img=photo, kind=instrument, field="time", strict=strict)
4:26
